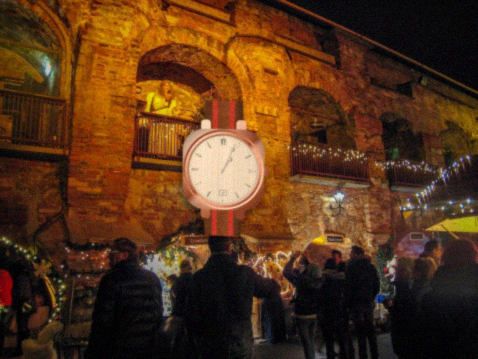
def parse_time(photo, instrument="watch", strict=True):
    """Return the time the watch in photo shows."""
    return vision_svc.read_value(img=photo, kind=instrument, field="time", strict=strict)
1:04
